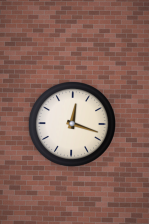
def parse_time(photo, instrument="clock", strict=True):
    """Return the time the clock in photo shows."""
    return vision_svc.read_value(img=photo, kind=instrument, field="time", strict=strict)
12:18
